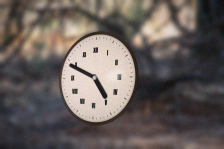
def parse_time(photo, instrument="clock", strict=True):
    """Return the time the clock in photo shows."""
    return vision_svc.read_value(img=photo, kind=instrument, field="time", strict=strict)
4:49
